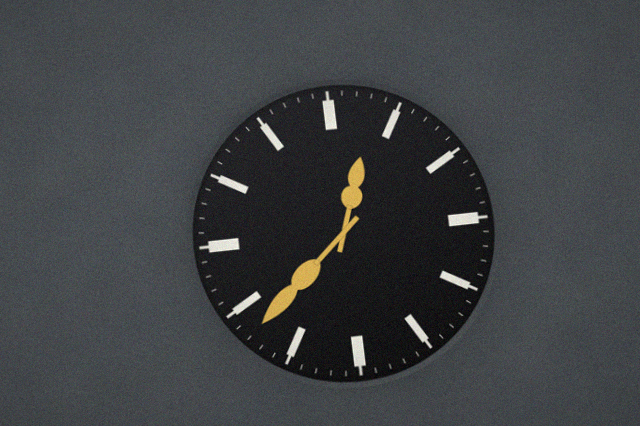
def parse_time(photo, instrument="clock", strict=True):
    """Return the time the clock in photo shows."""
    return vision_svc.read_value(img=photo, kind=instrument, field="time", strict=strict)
12:38
